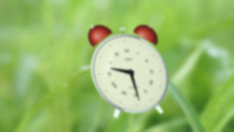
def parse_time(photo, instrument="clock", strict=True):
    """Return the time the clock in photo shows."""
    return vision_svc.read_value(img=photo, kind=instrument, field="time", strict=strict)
9:29
